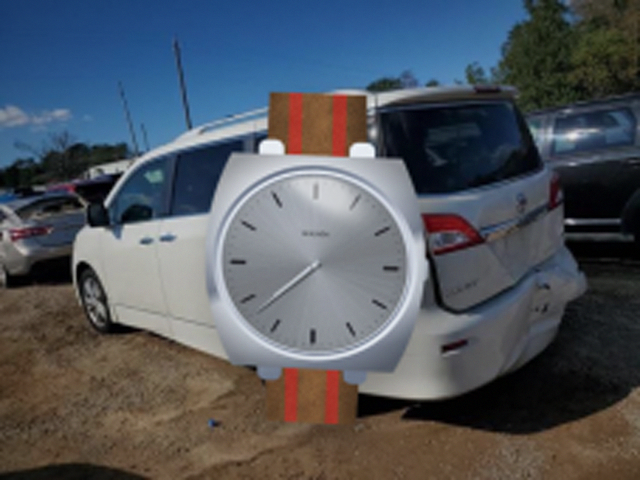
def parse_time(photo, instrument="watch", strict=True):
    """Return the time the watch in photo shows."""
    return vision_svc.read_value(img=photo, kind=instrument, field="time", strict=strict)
7:38
